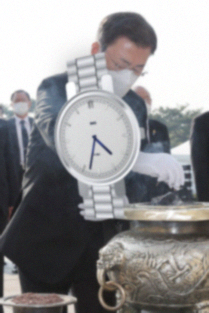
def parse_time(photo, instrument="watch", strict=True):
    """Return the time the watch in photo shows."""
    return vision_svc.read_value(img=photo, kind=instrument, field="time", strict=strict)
4:33
